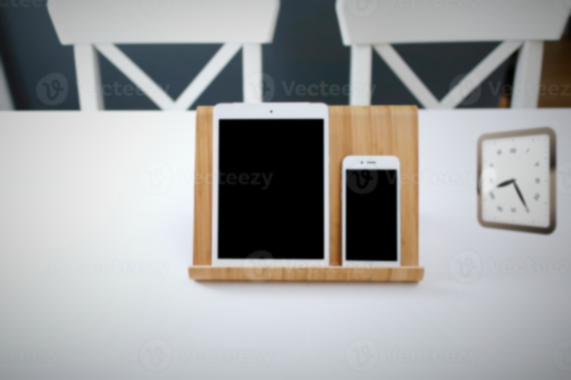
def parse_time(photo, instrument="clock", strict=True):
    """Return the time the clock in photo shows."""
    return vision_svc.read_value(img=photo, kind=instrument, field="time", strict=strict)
8:25
